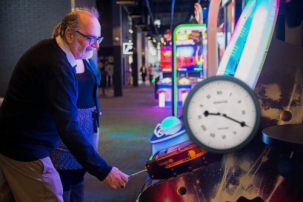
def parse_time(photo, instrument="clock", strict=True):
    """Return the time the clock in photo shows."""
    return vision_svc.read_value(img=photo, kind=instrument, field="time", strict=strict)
9:20
